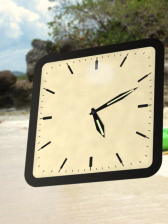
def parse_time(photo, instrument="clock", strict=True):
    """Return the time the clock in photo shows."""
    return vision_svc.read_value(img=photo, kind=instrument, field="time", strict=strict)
5:11
